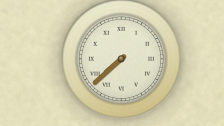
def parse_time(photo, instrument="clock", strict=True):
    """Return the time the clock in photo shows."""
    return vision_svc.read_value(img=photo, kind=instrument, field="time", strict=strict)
7:38
